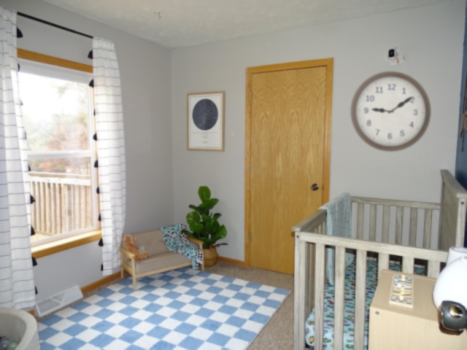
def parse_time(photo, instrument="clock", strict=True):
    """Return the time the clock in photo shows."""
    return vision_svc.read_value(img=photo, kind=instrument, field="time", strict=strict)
9:09
